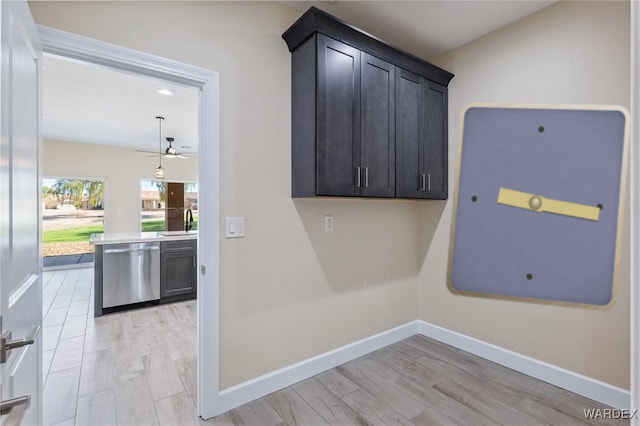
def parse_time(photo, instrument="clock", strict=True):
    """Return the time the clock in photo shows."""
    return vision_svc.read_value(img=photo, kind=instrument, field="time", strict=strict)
9:16
